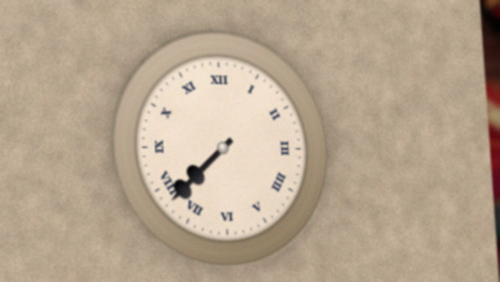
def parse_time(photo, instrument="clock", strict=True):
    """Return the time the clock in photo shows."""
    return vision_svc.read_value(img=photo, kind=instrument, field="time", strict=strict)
7:38
